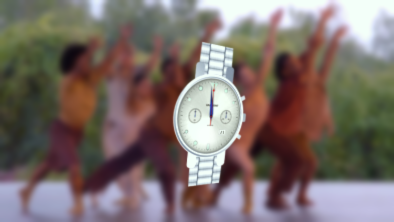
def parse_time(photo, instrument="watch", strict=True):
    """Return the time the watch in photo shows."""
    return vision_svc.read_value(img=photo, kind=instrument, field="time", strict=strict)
11:59
